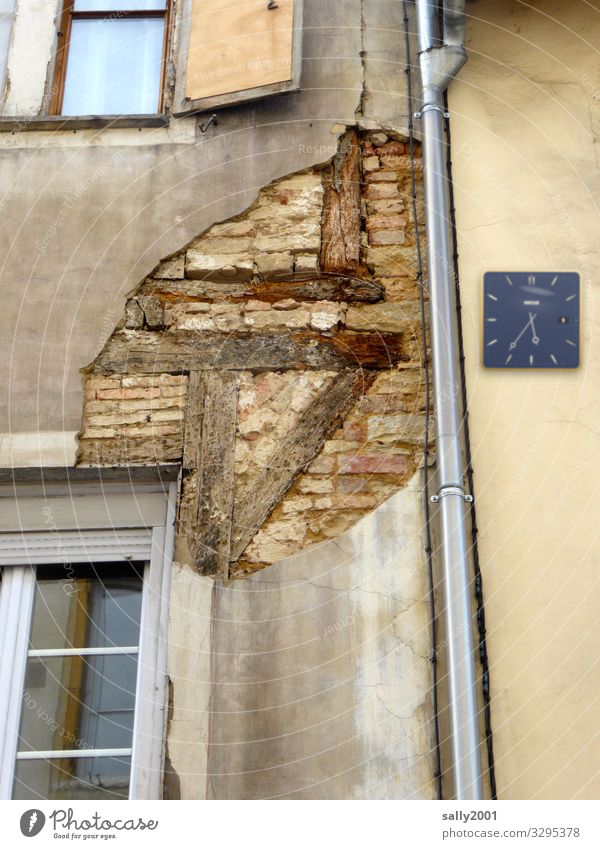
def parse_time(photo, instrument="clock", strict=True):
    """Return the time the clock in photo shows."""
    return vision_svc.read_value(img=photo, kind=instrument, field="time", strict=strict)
5:36
